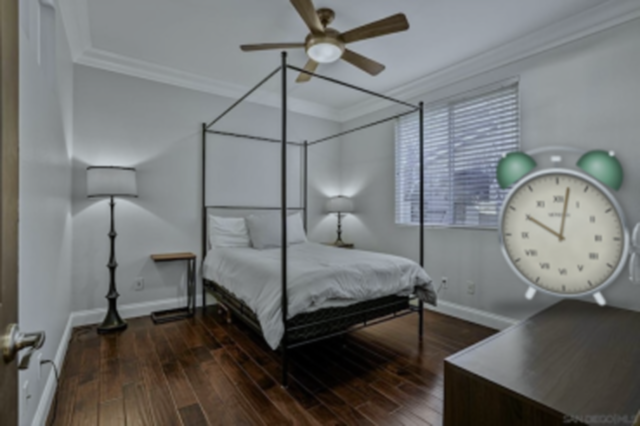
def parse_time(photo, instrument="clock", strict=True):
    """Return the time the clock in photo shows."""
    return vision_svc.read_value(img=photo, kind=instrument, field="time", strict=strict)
10:02
